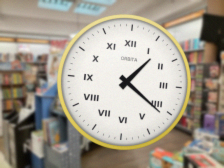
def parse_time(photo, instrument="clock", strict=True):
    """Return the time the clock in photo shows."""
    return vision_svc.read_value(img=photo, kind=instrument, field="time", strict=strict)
1:21
